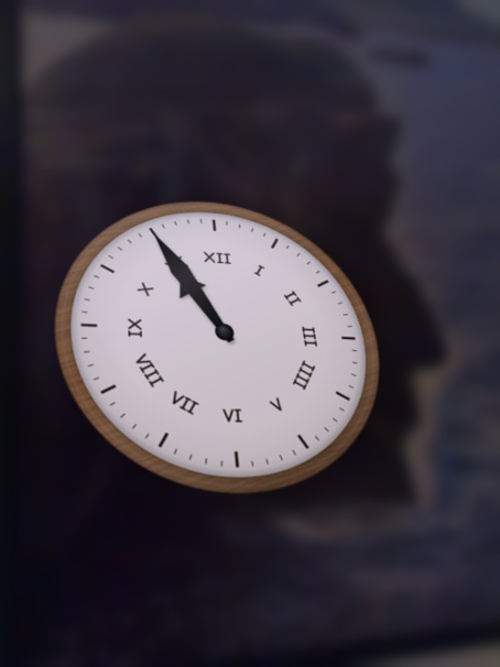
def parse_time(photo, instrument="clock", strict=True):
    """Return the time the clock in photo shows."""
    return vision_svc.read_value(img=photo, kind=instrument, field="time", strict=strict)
10:55
